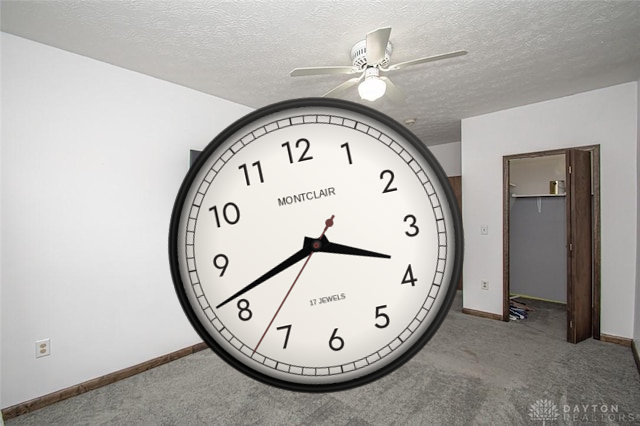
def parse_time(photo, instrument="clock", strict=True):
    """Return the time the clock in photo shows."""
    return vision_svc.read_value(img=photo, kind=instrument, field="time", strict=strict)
3:41:37
